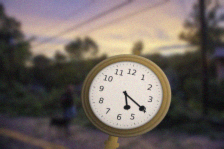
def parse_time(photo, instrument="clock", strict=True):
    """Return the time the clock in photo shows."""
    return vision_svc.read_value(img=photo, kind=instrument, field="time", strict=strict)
5:20
